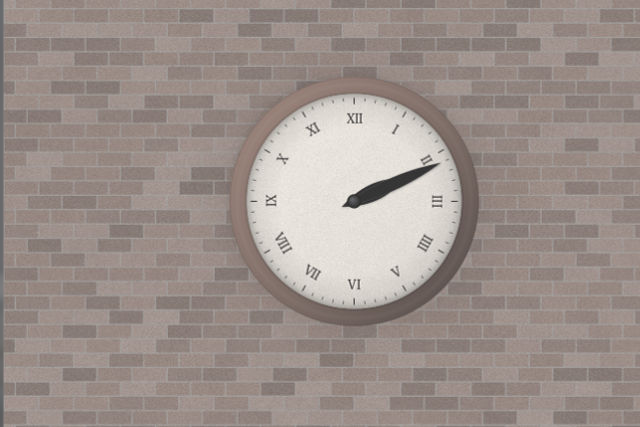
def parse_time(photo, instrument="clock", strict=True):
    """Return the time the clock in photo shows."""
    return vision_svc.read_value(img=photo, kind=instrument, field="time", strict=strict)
2:11
